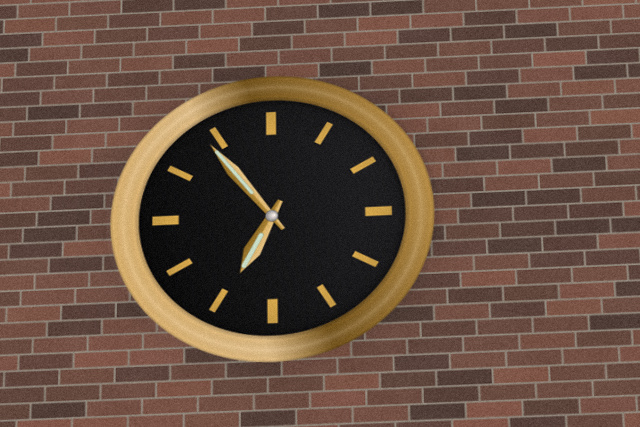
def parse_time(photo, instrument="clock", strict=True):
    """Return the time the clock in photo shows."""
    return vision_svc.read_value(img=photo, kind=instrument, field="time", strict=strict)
6:54
